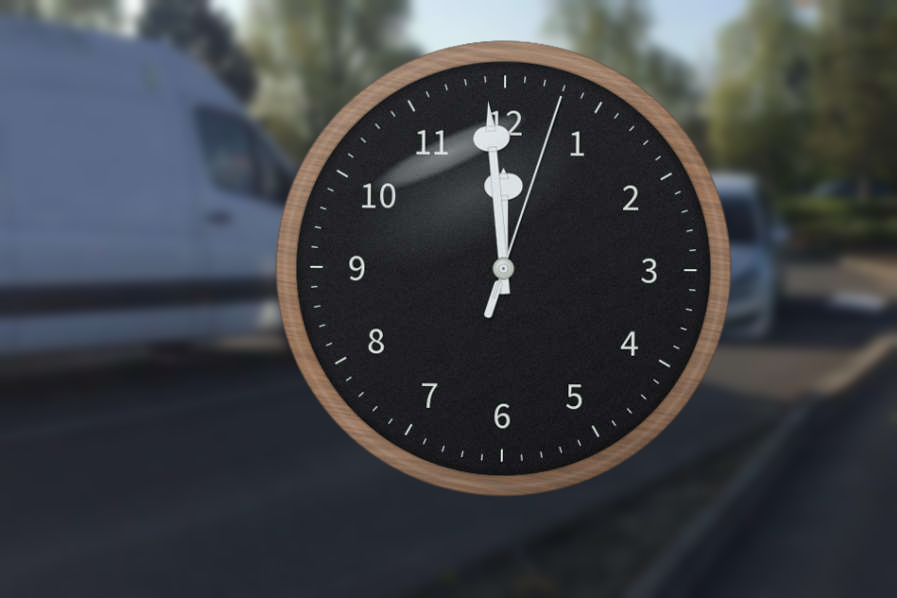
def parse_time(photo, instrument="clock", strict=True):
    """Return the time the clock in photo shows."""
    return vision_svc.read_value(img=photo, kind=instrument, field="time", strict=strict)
11:59:03
